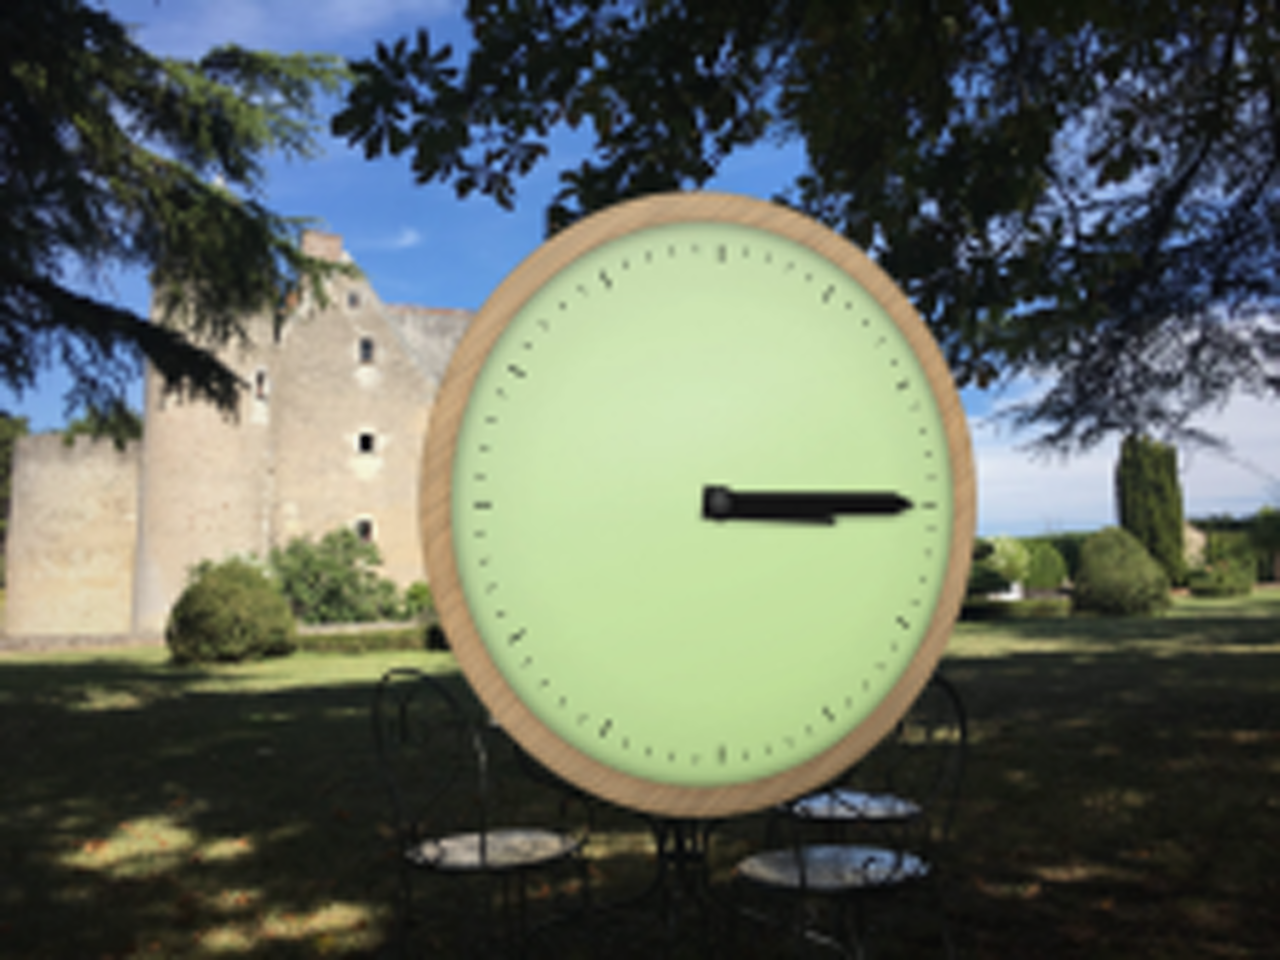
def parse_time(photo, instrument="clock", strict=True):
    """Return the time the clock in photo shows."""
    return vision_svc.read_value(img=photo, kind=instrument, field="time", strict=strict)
3:15
